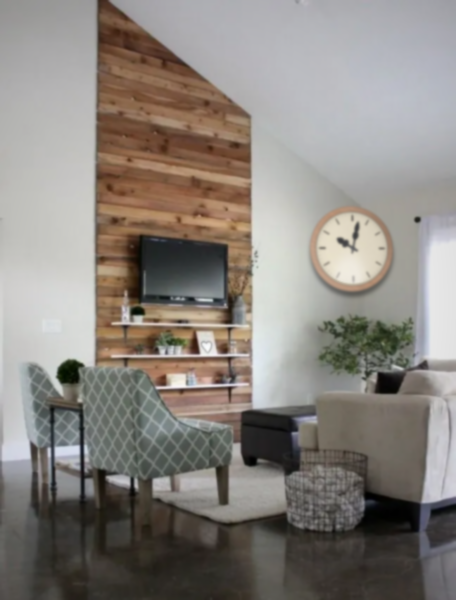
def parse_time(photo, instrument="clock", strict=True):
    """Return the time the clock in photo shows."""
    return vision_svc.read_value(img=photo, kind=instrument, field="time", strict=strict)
10:02
